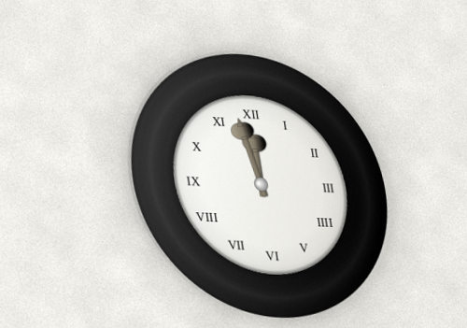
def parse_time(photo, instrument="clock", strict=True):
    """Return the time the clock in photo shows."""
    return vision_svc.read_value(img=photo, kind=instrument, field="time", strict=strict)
11:58
